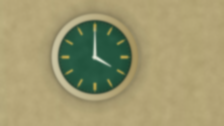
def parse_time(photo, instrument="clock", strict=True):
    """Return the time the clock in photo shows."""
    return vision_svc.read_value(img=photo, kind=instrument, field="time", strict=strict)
4:00
